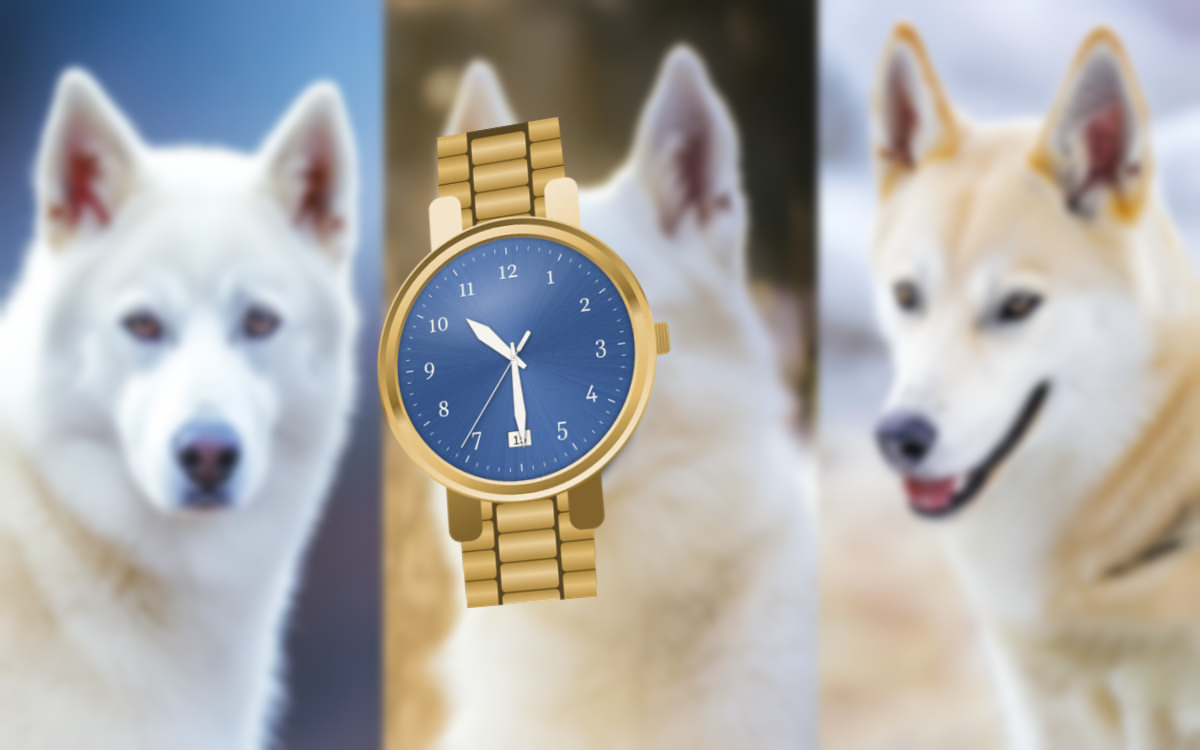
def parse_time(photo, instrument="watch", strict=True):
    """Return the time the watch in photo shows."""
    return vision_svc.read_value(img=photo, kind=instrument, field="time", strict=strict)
10:29:36
